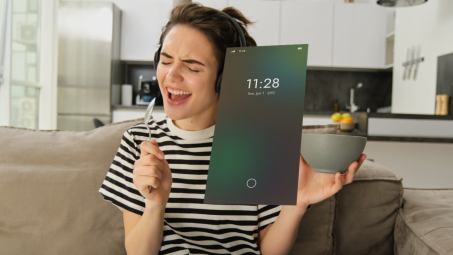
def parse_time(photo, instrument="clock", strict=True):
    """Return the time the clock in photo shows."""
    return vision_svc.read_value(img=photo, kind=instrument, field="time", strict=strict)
11:28
